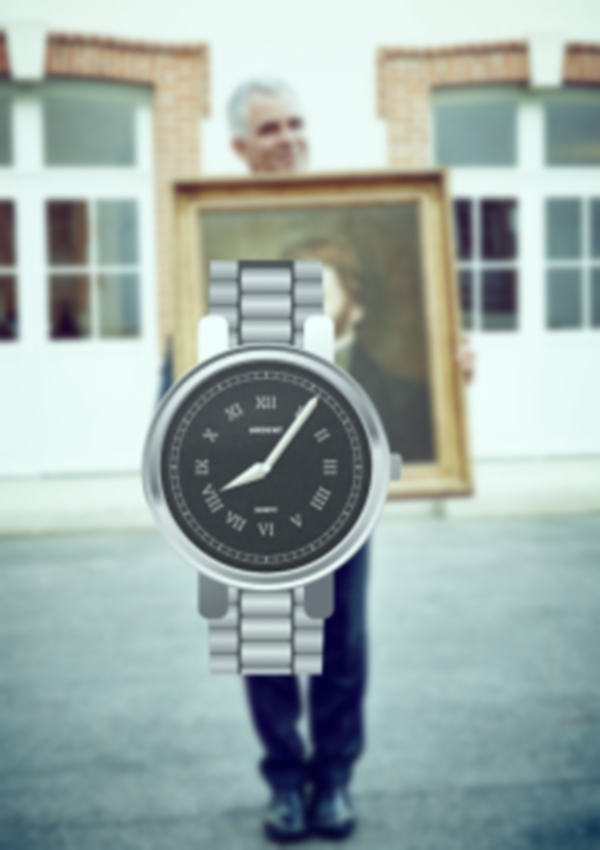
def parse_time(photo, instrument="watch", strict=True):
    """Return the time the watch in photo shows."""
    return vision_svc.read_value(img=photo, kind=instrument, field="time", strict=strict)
8:06
